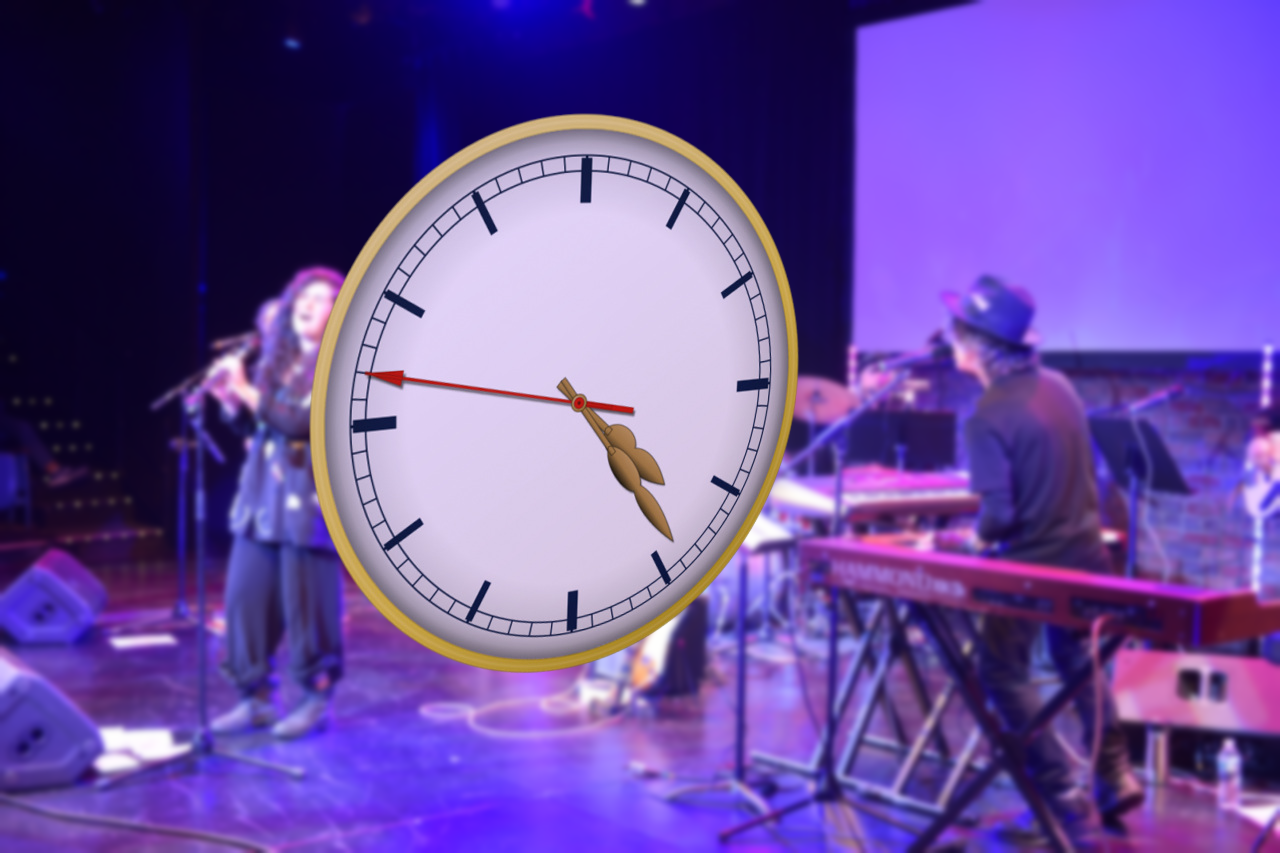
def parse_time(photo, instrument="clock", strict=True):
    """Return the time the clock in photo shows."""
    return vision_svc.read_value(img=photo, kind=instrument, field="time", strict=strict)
4:23:47
